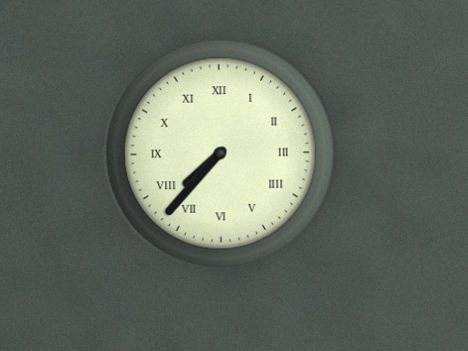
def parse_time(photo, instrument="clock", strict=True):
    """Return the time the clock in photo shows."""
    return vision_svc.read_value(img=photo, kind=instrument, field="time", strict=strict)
7:37
